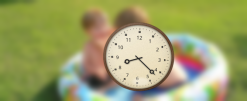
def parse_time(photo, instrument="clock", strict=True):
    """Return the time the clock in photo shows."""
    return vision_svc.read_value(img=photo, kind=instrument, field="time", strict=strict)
8:22
